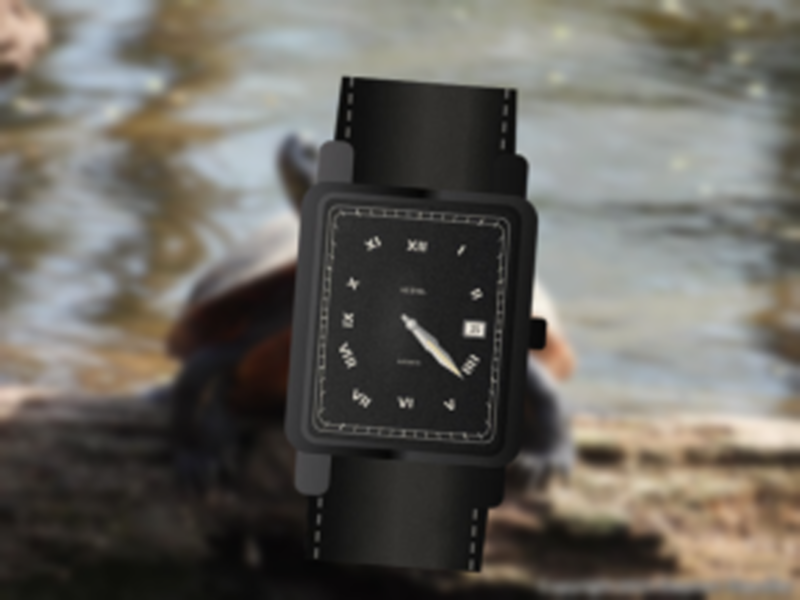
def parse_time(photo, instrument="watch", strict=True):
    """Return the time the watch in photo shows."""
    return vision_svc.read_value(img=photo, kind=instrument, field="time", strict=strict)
4:22
